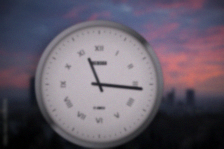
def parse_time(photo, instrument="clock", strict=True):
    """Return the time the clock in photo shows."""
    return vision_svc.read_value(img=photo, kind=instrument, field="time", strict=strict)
11:16
